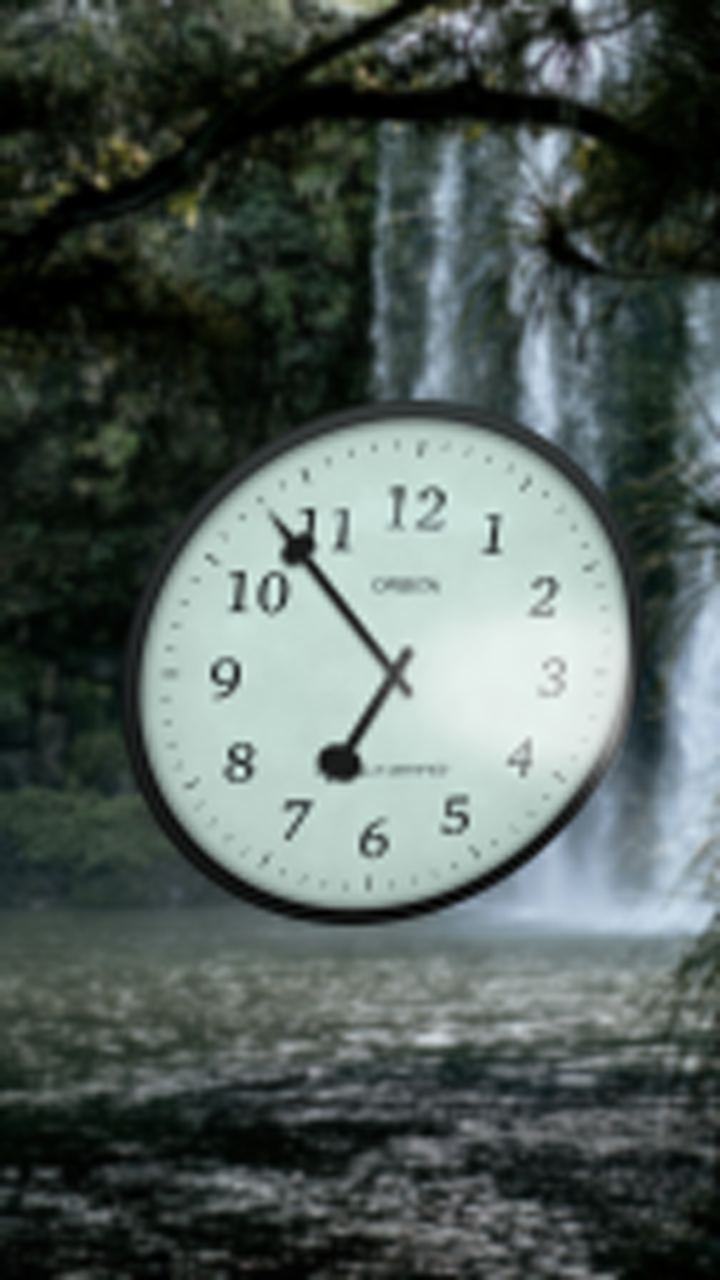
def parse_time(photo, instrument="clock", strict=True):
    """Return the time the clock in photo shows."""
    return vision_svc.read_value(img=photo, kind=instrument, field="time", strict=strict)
6:53
